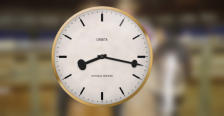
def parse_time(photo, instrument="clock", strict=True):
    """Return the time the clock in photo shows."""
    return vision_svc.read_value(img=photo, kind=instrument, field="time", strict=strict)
8:17
